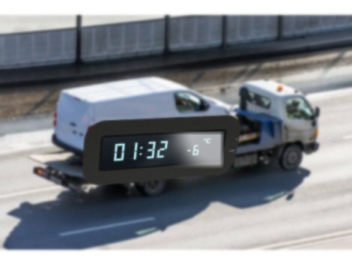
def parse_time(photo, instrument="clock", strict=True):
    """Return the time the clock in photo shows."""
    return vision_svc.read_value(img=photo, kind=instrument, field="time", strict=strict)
1:32
